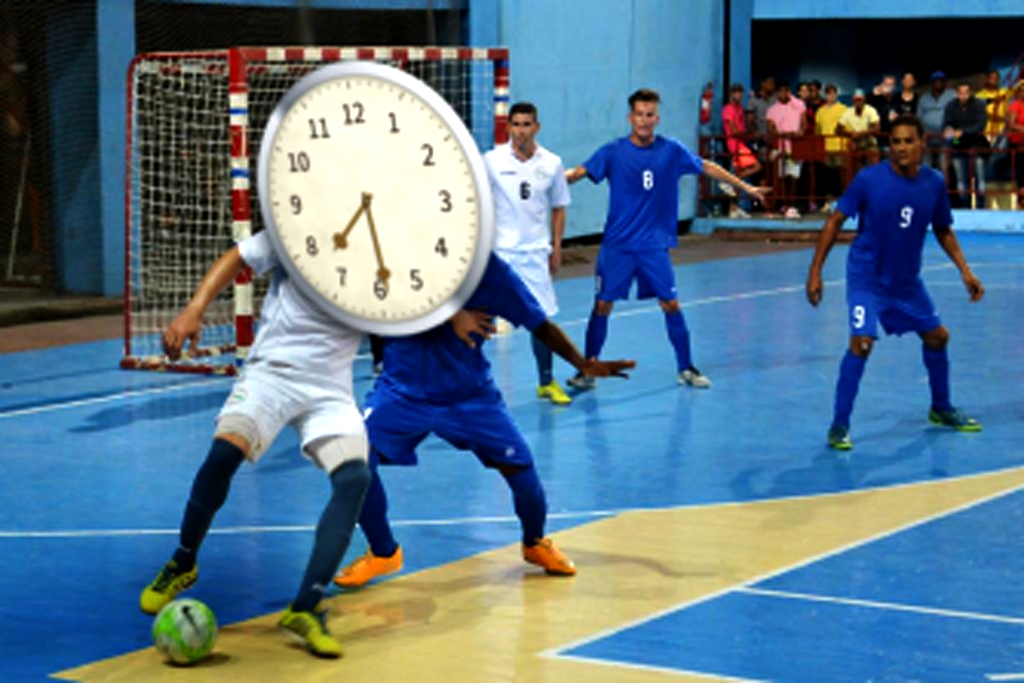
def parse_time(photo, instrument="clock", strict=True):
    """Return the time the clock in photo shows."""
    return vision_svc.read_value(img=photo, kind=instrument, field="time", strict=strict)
7:29
